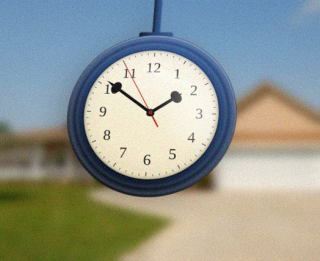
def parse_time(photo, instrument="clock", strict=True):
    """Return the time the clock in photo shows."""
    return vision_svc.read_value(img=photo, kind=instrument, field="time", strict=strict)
1:50:55
